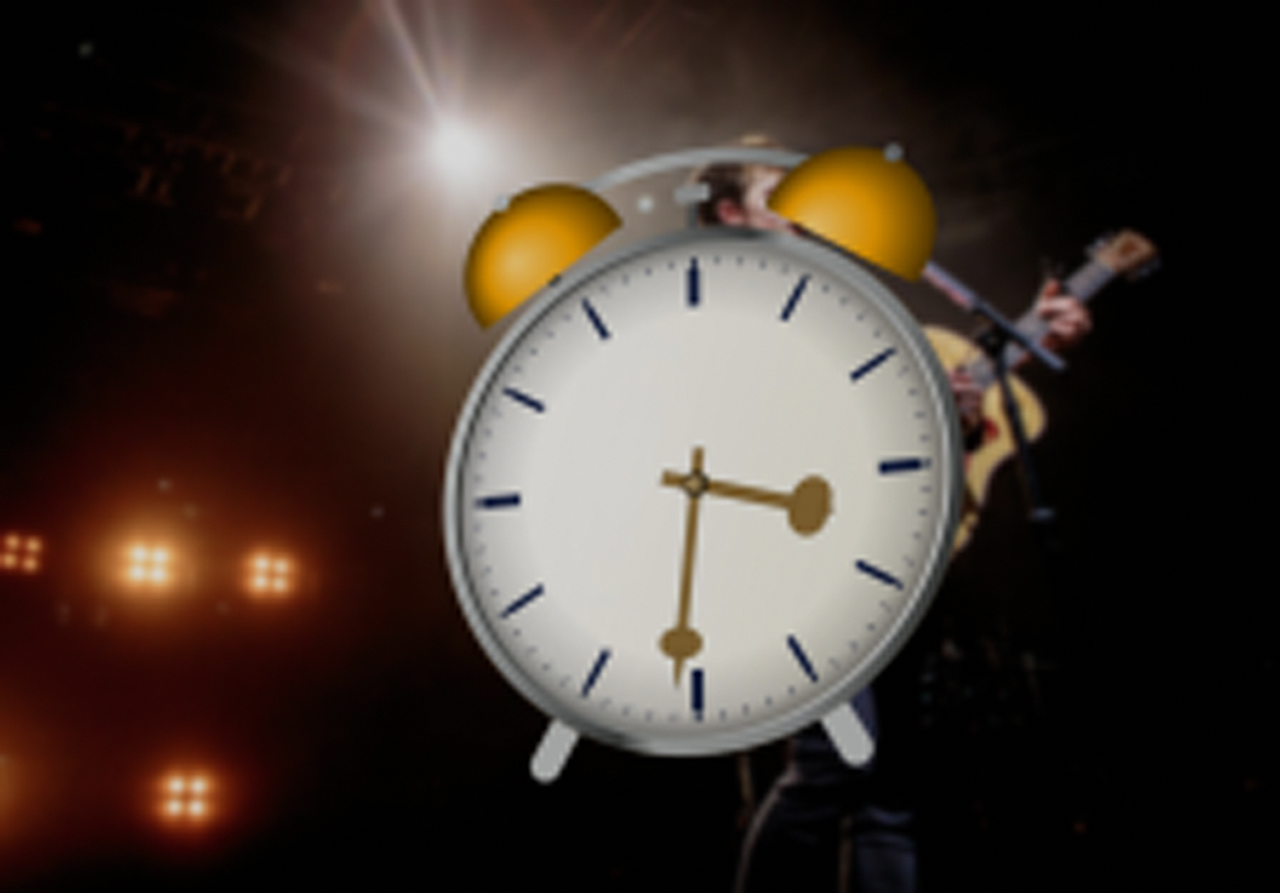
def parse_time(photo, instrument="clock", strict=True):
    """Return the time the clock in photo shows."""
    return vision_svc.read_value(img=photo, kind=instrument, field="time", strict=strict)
3:31
